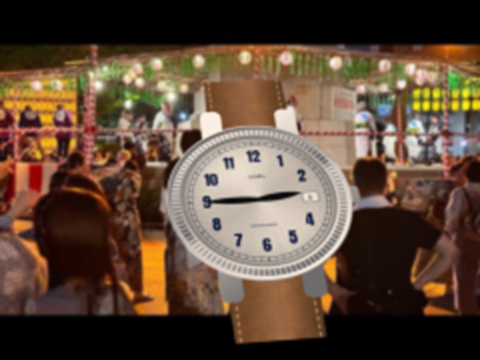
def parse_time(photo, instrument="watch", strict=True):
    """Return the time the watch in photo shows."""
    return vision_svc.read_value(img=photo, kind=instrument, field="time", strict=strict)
2:45
